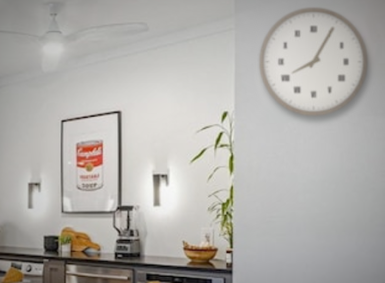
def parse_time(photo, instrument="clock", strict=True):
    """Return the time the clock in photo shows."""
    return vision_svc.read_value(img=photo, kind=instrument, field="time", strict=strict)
8:05
